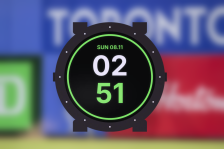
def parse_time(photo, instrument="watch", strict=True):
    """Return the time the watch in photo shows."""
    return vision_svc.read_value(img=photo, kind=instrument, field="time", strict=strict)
2:51
